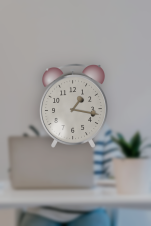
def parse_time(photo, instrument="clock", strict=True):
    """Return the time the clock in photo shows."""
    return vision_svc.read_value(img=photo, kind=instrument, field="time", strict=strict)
1:17
